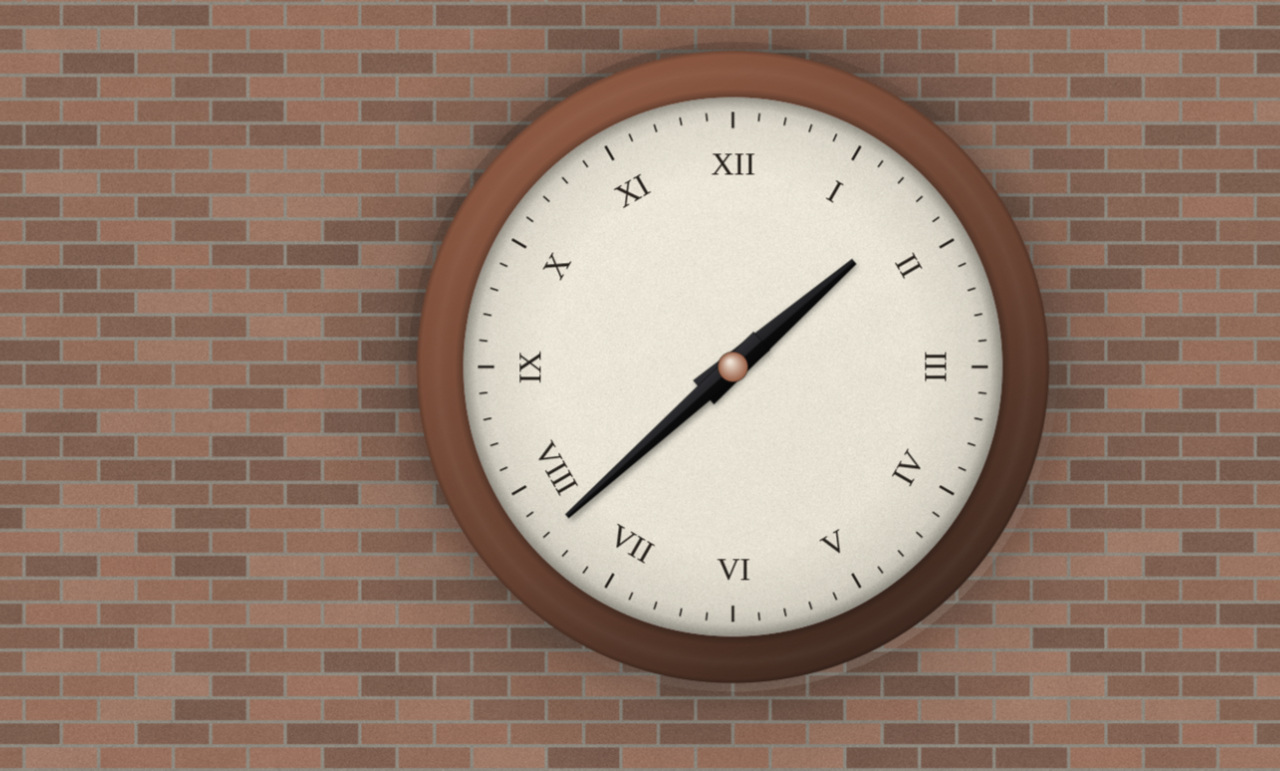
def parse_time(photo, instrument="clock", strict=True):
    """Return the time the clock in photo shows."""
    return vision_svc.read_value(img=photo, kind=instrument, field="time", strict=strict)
1:38
